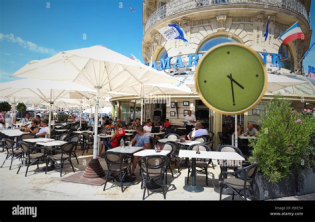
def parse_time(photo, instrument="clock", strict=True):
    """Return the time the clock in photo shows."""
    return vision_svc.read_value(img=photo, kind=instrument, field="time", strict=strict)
4:30
